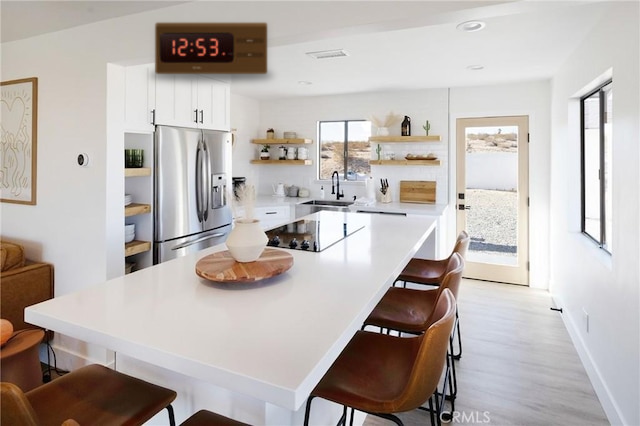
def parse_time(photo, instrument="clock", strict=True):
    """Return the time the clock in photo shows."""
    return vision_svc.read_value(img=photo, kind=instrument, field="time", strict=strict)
12:53
